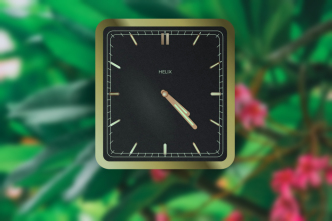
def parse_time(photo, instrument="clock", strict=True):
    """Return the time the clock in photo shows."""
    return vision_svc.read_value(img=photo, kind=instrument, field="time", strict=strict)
4:23
